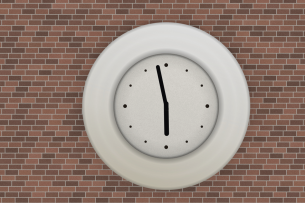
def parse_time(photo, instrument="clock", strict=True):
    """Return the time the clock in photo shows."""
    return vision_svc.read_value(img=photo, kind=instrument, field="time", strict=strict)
5:58
